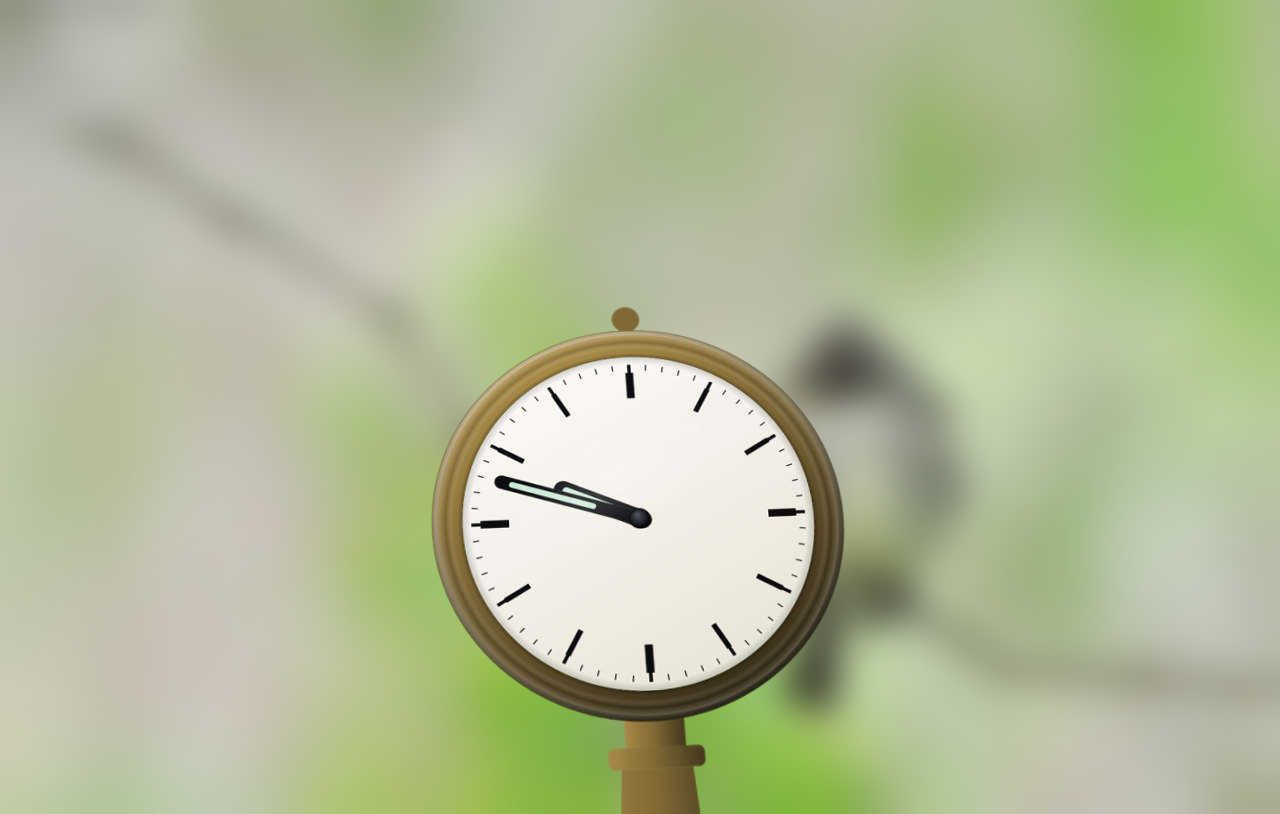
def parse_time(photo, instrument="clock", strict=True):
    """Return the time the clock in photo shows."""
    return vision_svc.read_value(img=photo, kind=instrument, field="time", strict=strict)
9:48
